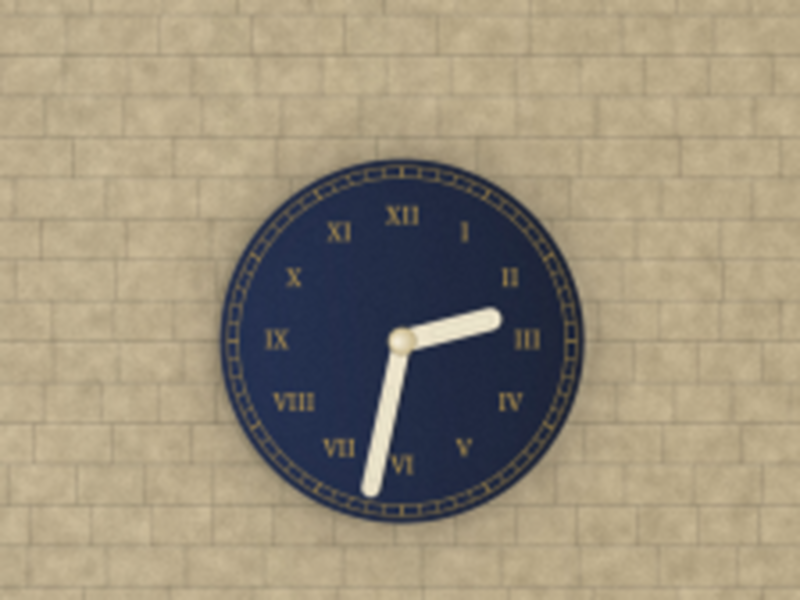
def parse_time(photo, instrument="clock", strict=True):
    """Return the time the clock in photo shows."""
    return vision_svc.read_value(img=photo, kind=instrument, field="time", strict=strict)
2:32
